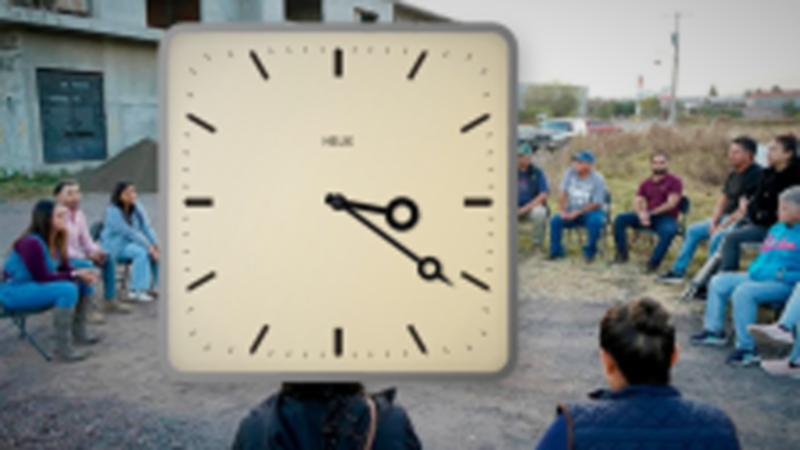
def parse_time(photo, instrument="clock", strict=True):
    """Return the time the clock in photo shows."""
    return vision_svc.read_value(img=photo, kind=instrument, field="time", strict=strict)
3:21
